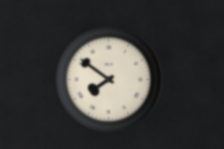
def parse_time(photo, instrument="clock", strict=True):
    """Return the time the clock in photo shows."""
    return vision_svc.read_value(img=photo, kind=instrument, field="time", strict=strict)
7:51
